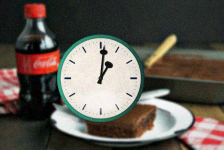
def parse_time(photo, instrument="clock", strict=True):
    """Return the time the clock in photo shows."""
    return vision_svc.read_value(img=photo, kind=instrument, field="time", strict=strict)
1:01
